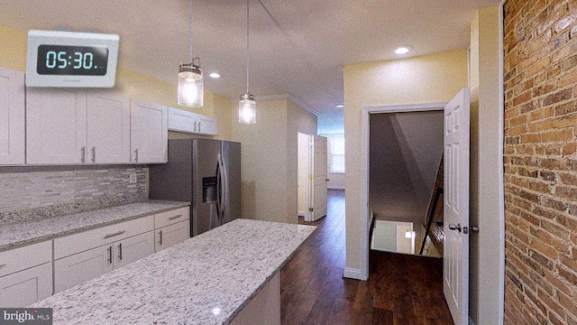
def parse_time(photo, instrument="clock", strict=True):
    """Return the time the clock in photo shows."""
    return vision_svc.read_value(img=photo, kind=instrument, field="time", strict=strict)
5:30
